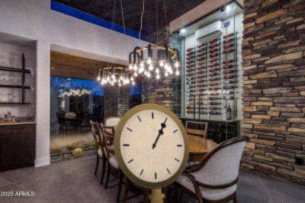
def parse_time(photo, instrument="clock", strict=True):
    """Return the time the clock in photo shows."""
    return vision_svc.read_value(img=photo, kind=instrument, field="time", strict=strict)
1:05
